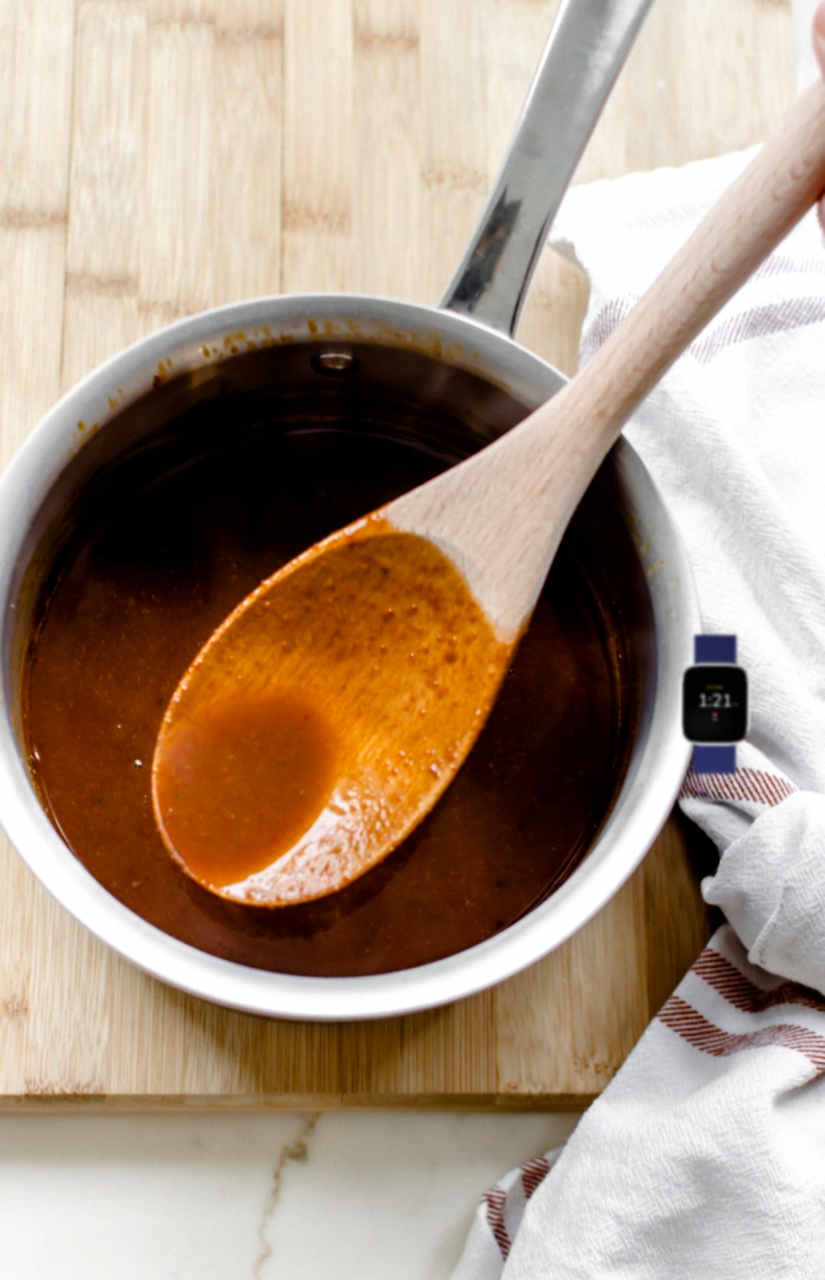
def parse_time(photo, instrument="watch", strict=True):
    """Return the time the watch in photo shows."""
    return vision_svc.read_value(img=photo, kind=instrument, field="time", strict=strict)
1:21
